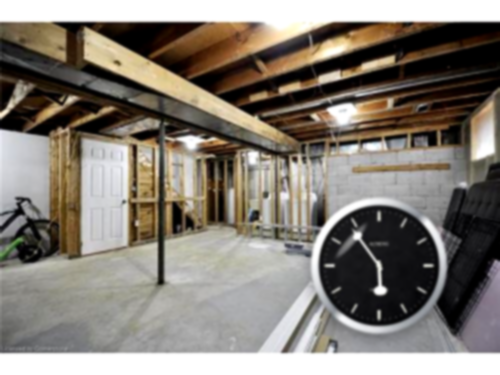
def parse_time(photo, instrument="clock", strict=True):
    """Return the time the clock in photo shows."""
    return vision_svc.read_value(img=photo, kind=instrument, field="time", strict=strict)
5:54
